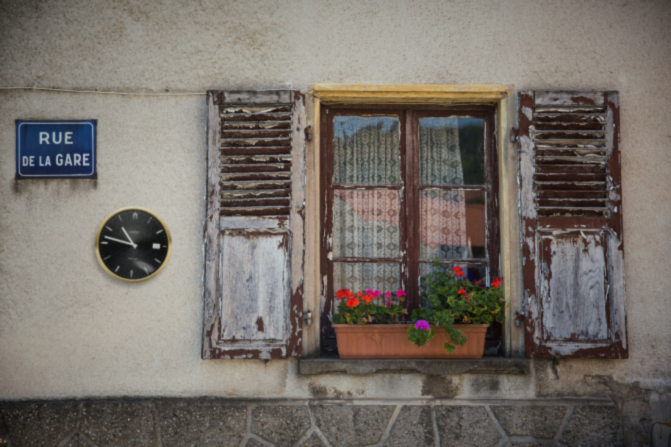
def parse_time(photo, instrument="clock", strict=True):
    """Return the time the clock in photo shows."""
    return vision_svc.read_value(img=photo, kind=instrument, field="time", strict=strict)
10:47
